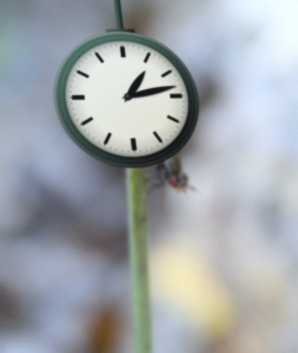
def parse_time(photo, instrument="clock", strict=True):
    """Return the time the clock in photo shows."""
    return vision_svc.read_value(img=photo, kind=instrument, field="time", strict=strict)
1:13
